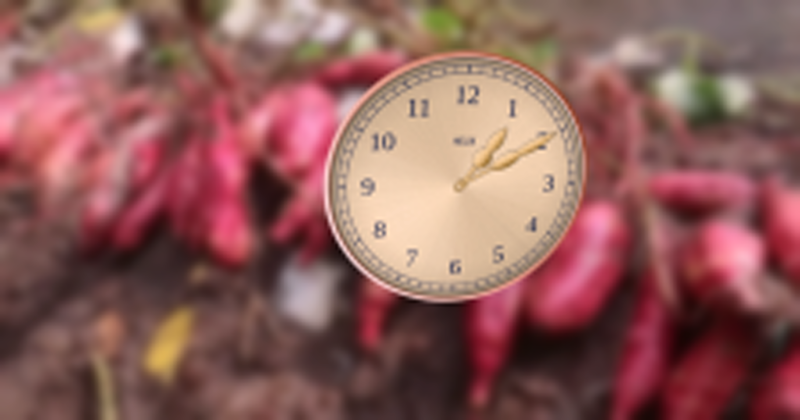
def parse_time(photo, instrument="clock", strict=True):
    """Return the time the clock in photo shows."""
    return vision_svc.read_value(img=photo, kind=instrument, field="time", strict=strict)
1:10
